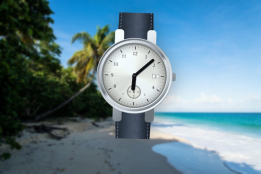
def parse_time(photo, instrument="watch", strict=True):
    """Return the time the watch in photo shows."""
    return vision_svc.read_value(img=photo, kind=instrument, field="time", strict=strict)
6:08
